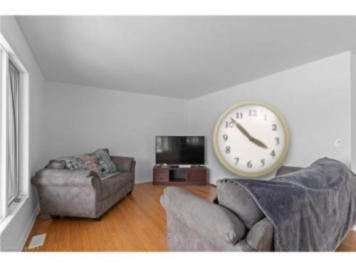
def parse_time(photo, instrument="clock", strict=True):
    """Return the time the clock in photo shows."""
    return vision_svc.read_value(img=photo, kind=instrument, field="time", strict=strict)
3:52
